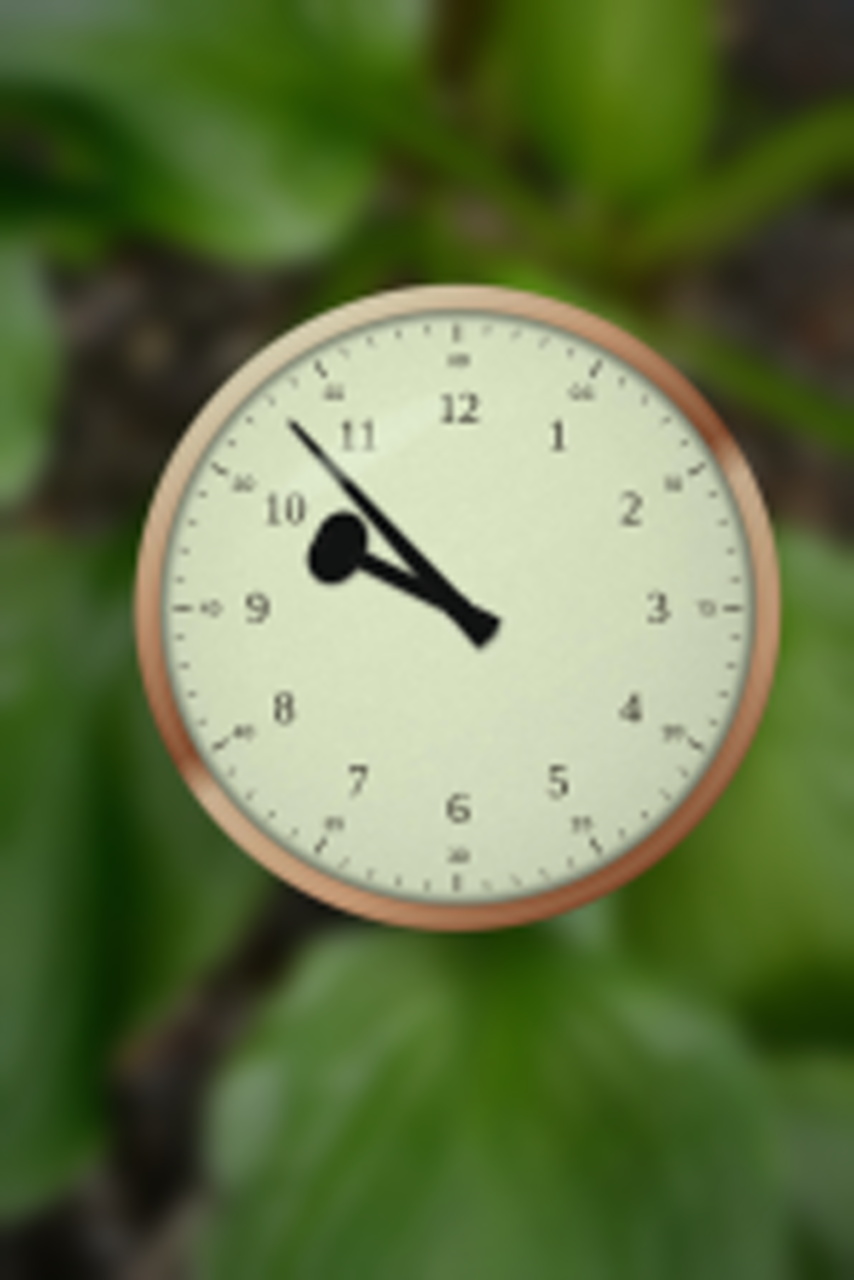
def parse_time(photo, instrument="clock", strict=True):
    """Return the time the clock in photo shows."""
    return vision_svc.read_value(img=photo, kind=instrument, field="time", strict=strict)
9:53
